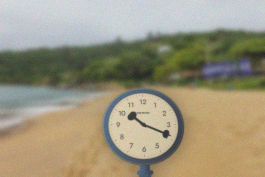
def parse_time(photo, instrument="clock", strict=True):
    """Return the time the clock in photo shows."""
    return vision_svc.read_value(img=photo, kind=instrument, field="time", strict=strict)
10:19
